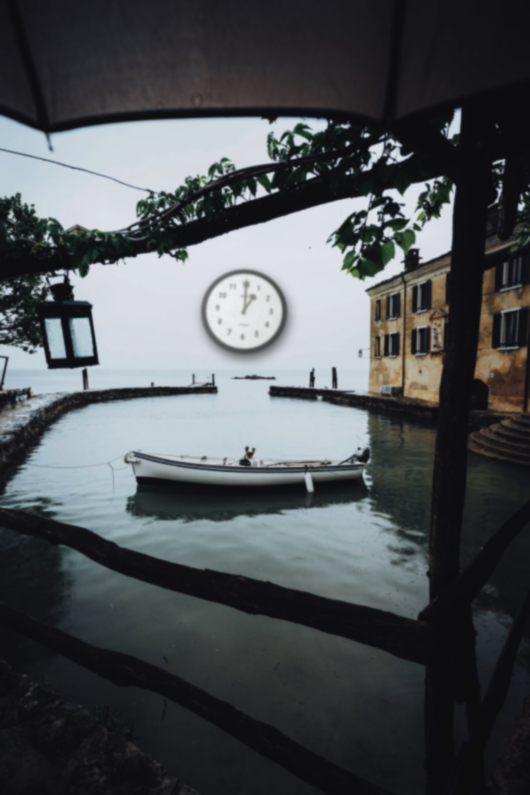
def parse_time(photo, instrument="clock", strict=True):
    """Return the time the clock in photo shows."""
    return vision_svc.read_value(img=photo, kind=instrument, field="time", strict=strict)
1:00
